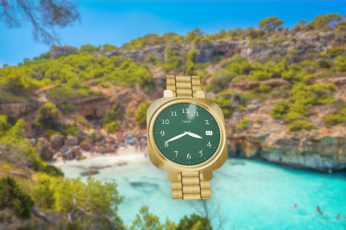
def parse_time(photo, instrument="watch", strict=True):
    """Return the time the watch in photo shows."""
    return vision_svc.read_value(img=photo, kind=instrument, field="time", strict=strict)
3:41
